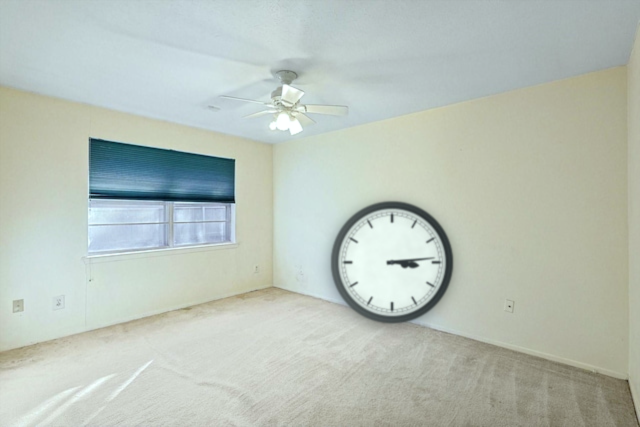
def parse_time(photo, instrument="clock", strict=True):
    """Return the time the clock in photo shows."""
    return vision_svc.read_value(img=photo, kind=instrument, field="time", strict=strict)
3:14
